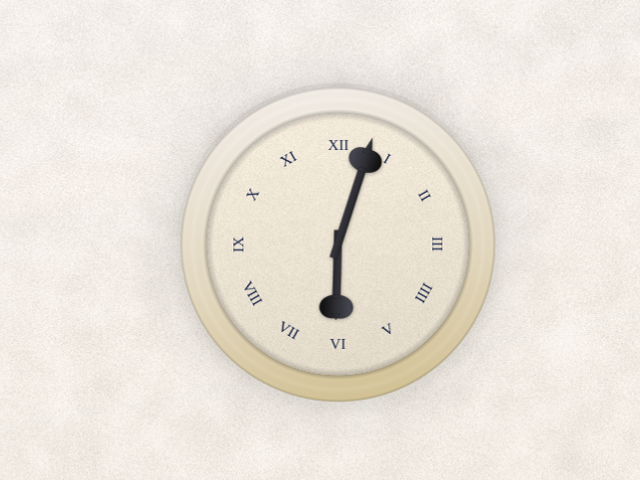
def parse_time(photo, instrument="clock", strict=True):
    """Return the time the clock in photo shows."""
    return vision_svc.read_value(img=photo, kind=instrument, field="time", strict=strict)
6:03
